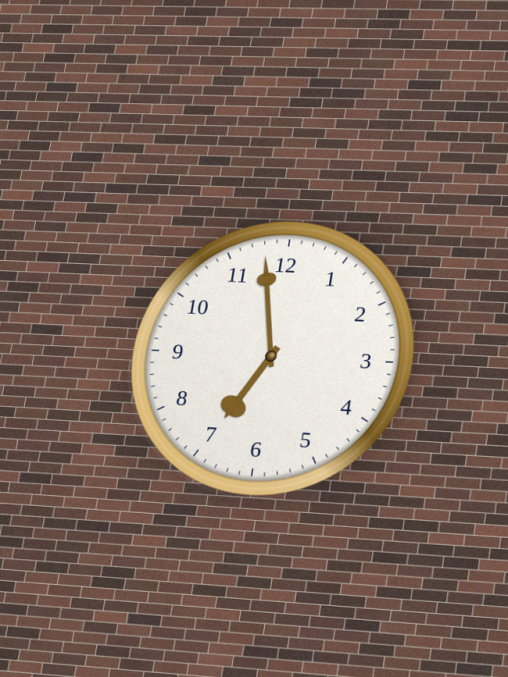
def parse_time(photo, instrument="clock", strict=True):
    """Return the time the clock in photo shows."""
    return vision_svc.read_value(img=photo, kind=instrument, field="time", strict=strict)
6:58
